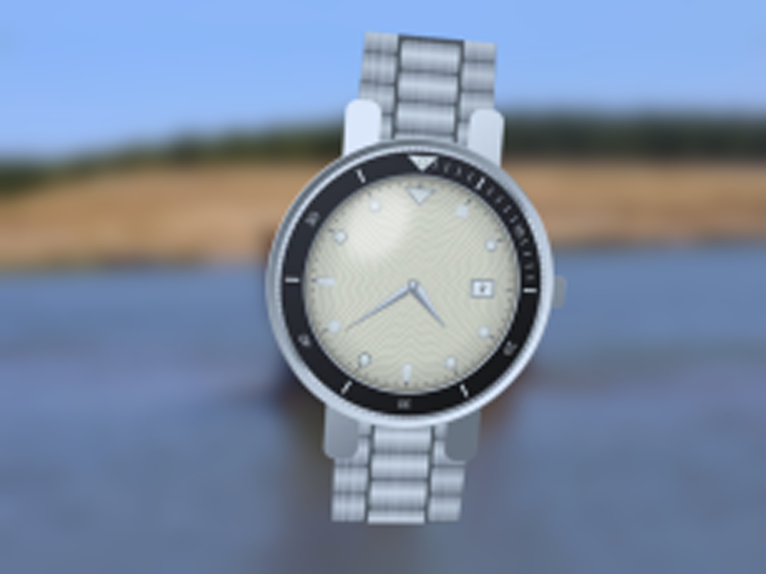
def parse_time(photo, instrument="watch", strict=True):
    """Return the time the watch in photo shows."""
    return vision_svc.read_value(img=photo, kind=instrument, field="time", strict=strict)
4:39
